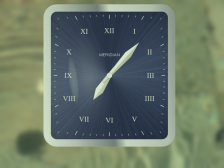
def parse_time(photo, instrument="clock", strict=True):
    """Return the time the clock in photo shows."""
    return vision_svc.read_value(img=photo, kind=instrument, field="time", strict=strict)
7:07
